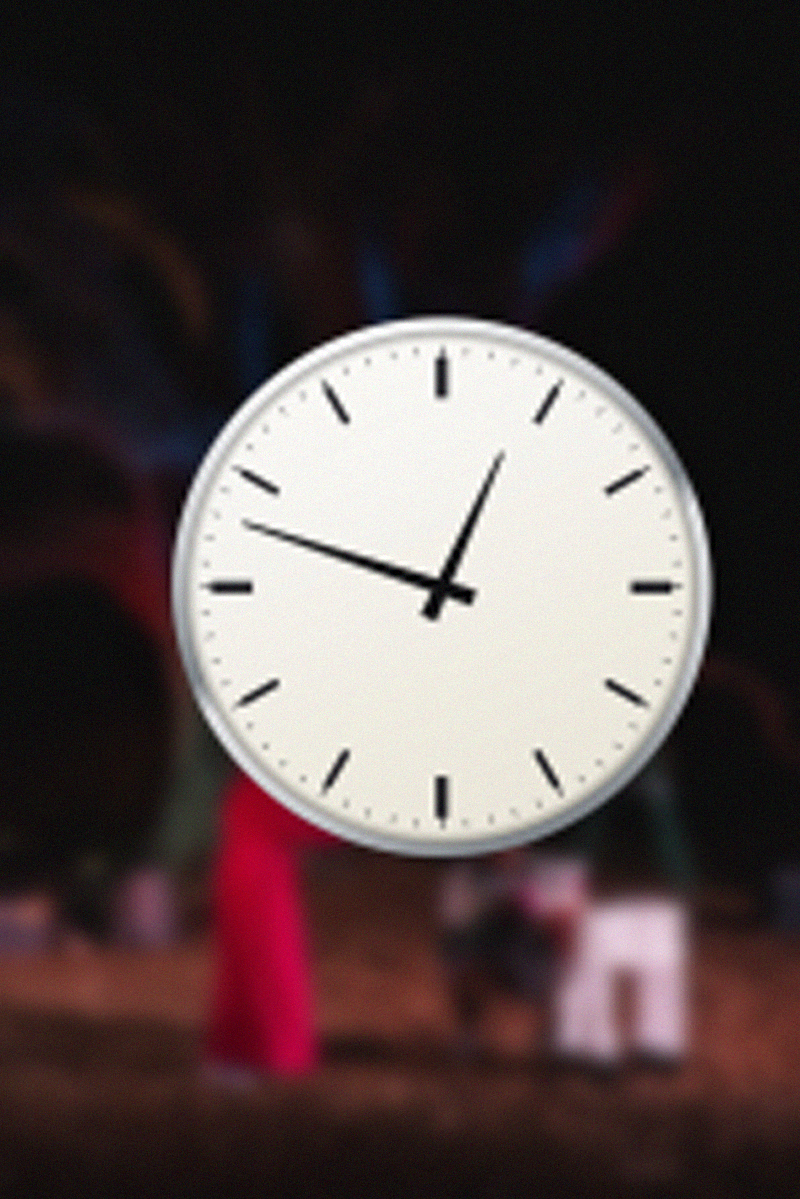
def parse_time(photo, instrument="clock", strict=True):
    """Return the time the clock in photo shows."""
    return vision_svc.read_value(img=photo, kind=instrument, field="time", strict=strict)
12:48
